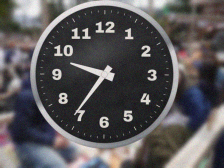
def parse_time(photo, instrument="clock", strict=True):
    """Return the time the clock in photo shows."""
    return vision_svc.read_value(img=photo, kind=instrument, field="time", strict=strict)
9:36
